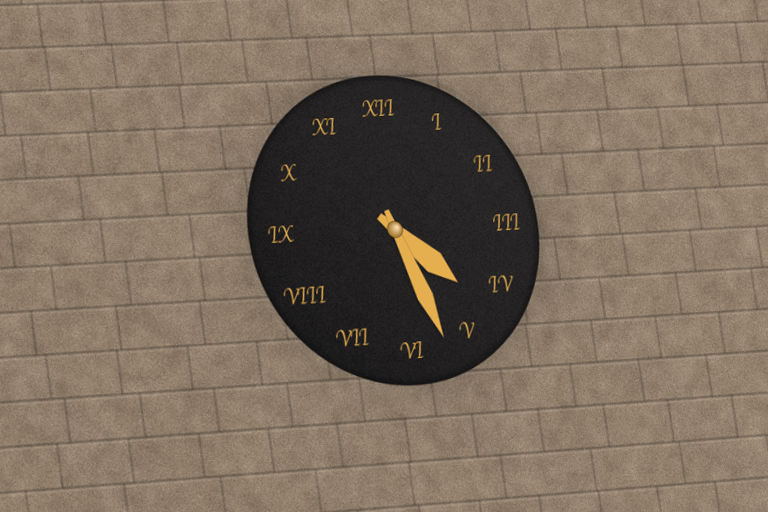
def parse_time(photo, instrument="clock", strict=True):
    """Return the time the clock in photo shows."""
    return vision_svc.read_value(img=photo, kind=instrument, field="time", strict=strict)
4:27
